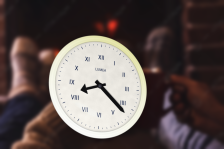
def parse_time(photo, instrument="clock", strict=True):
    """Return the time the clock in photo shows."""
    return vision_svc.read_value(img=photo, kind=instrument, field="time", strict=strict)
8:22
